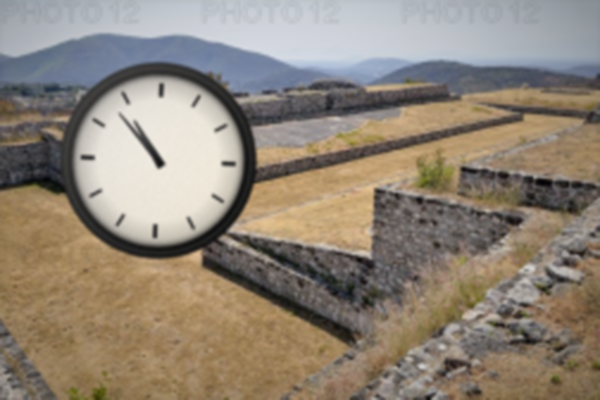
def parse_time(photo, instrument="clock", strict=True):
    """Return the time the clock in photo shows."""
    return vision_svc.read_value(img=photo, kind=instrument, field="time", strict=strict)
10:53
